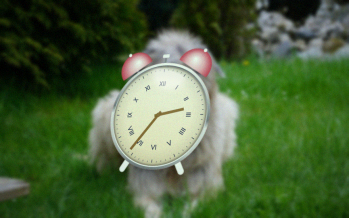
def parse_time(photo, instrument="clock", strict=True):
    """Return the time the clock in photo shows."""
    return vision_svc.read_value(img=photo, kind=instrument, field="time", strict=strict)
2:36
